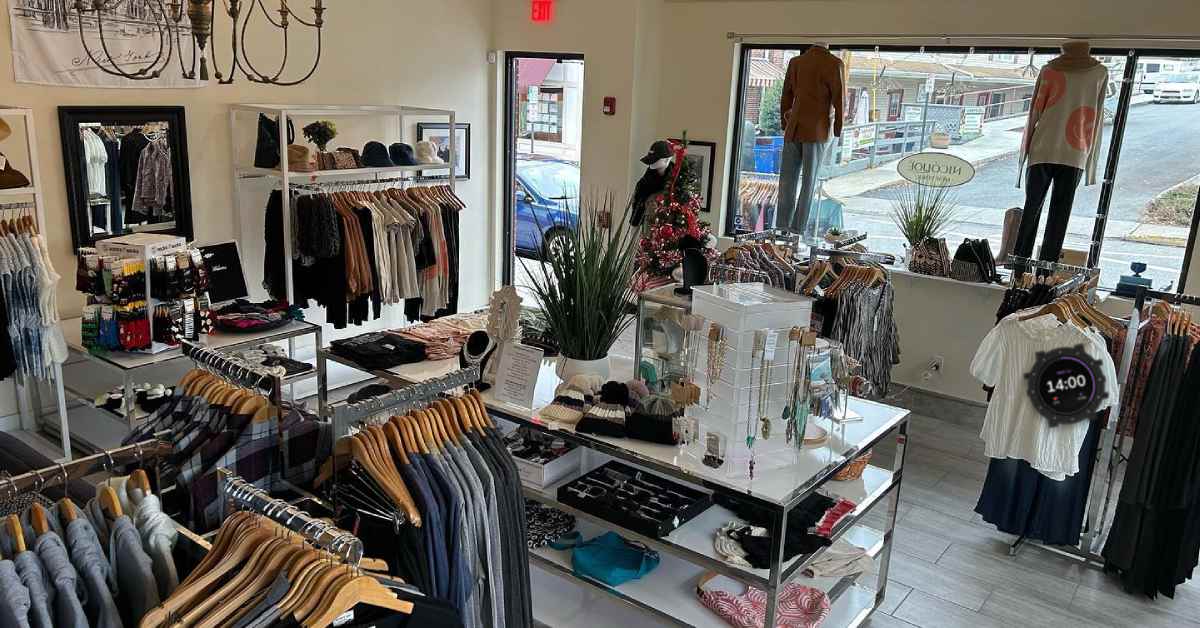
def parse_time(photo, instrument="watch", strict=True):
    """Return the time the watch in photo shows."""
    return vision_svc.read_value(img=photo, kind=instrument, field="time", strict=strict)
14:00
